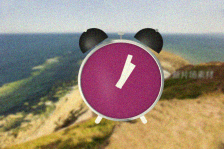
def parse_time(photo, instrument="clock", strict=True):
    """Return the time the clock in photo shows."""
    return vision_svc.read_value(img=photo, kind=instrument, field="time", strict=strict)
1:03
